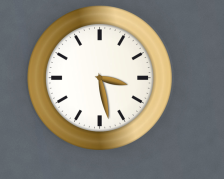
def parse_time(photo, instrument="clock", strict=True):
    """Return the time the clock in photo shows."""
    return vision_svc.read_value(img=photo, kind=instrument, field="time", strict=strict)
3:28
